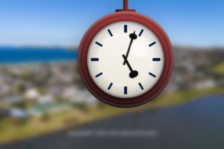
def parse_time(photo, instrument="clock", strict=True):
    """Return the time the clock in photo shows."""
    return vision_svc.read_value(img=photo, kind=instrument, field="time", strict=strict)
5:03
